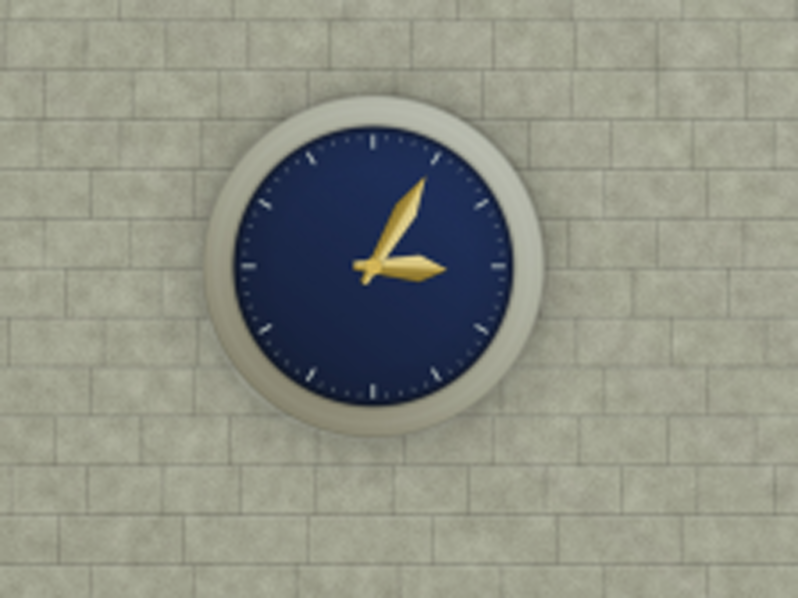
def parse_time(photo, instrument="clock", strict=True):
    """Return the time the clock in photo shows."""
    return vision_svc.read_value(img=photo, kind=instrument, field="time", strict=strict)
3:05
